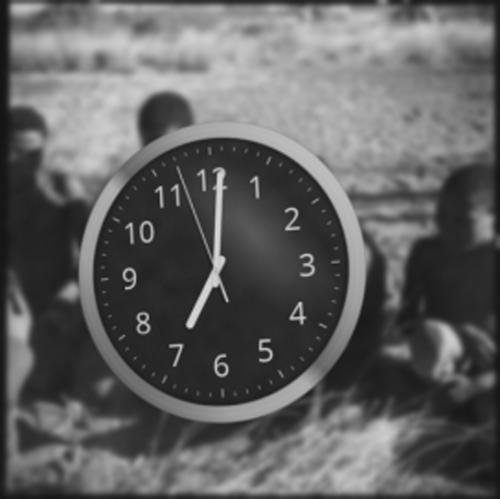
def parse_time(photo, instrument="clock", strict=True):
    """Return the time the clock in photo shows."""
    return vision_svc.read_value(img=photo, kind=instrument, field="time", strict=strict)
7:00:57
